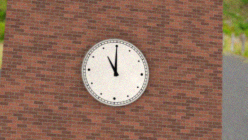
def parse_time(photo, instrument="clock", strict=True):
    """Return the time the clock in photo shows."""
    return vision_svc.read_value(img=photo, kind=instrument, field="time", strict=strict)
11:00
